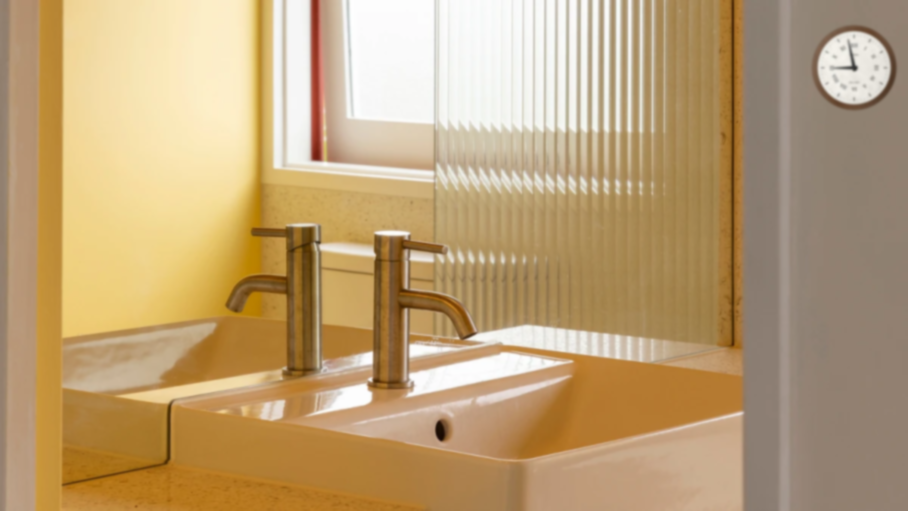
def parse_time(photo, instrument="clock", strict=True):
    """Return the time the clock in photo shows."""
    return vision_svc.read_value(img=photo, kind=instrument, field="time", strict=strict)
8:58
